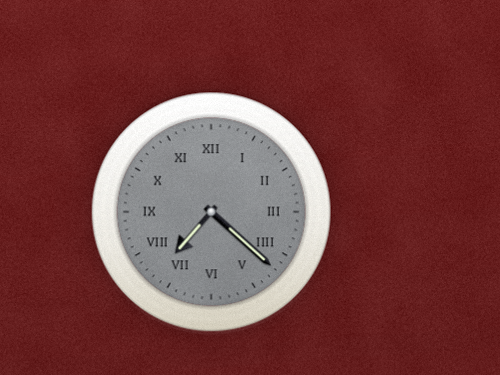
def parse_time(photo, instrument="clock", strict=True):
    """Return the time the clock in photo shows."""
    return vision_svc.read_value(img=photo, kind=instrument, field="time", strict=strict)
7:22
